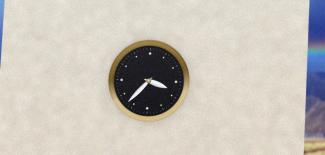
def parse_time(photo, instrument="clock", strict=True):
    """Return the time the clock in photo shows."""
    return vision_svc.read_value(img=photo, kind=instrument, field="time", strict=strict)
3:37
